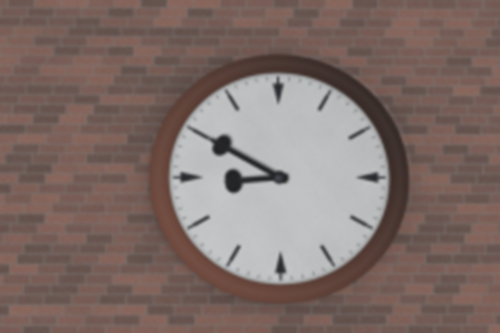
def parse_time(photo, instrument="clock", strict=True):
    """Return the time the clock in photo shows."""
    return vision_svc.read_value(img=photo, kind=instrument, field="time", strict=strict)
8:50
